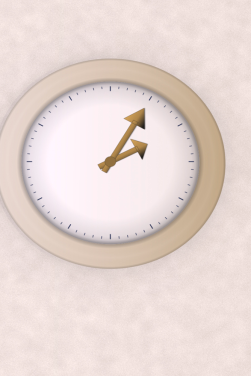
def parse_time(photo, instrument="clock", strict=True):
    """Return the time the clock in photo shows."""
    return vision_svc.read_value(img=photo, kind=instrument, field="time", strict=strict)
2:05
